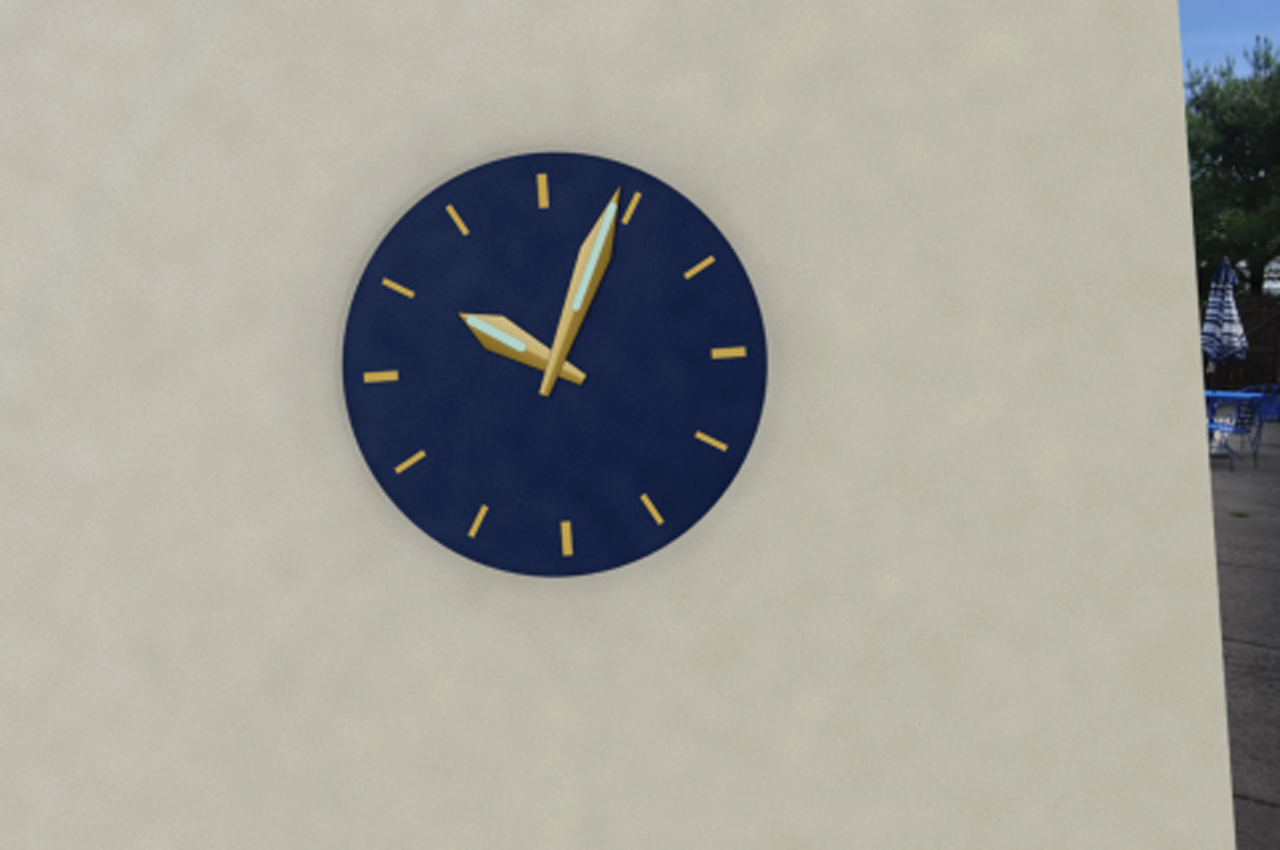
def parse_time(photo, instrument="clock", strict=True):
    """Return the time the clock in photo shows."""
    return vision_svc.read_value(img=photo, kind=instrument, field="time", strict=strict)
10:04
